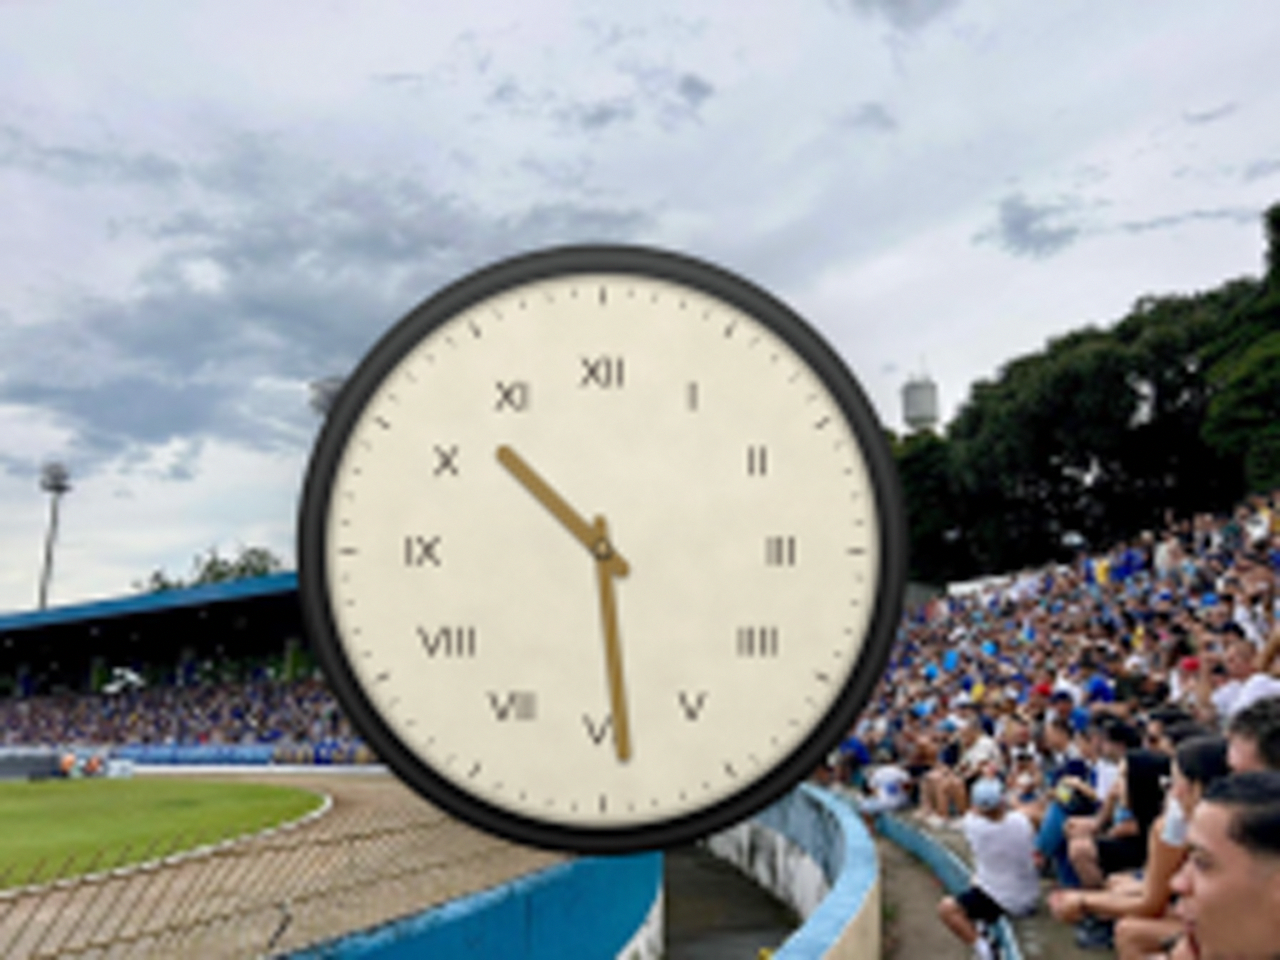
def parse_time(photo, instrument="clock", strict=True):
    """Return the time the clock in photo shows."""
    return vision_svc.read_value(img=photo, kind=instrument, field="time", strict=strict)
10:29
